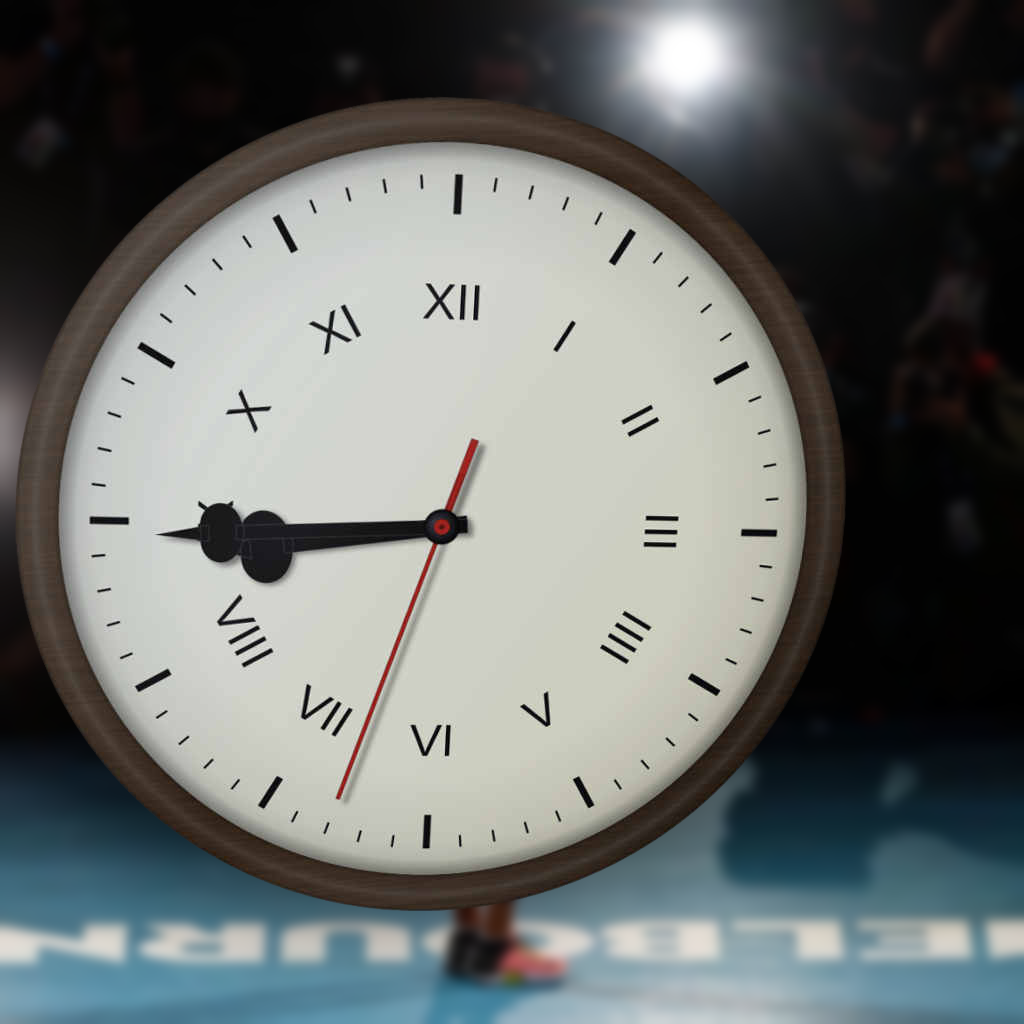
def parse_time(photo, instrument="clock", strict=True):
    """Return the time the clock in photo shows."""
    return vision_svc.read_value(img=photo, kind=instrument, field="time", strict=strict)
8:44:33
